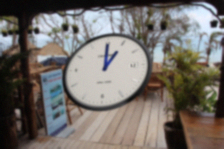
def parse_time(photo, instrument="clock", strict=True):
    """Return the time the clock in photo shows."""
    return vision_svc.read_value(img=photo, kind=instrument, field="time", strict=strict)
1:00
